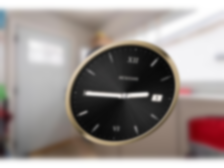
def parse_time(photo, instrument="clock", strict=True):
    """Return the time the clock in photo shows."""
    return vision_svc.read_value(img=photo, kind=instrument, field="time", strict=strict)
2:45
